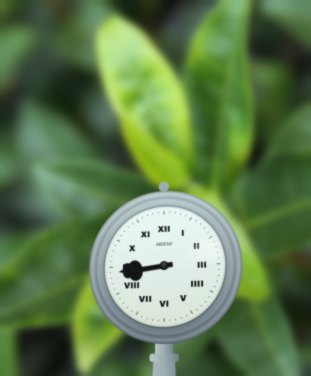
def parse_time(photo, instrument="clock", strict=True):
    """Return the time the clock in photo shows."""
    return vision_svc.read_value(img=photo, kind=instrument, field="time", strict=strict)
8:44
